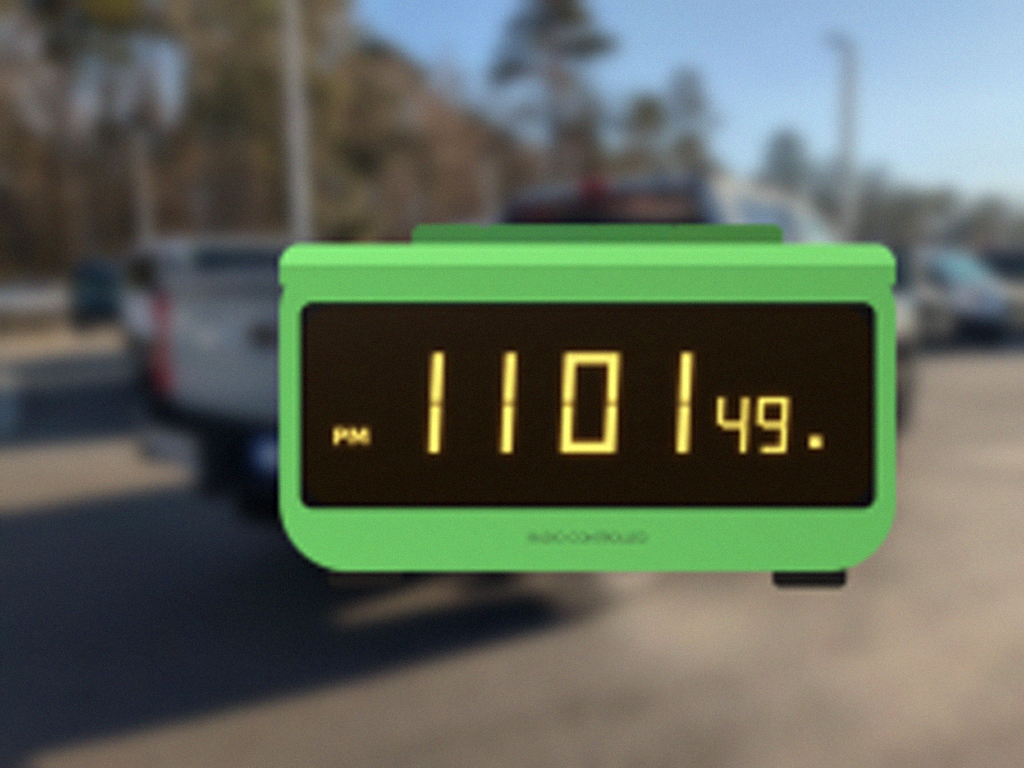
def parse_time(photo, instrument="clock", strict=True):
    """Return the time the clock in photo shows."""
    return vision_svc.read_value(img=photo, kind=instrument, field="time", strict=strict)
11:01:49
